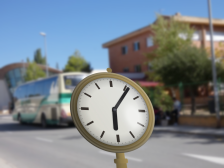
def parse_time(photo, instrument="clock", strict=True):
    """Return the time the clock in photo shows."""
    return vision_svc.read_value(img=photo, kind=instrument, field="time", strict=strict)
6:06
